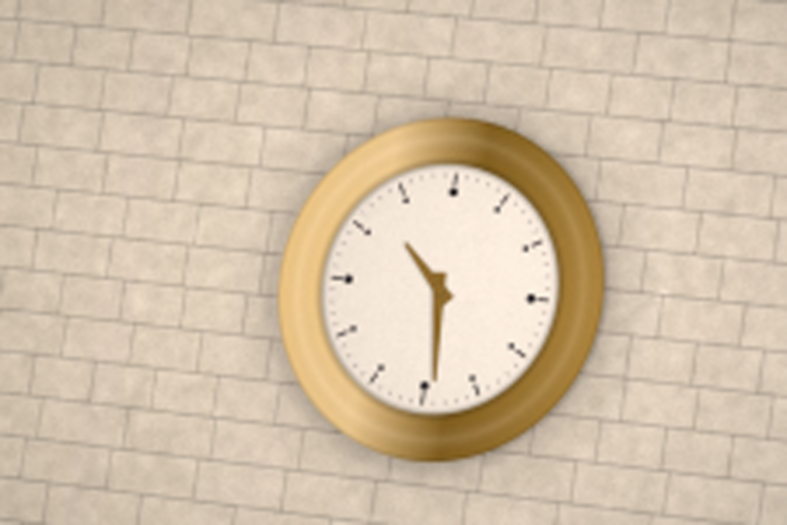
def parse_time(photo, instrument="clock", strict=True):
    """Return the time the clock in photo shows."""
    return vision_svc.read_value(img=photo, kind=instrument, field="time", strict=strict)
10:29
